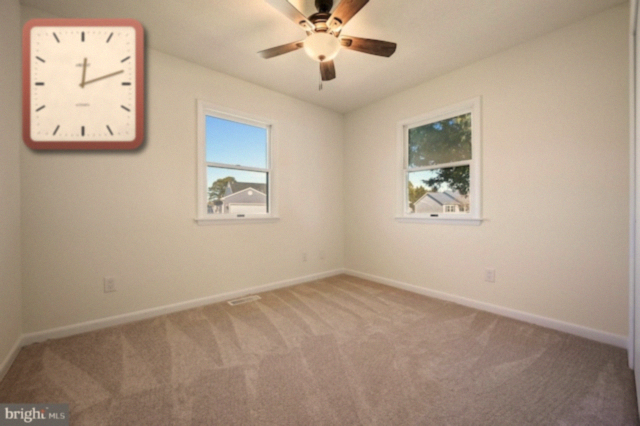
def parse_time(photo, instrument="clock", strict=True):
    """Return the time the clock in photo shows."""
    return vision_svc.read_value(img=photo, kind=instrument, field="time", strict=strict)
12:12
